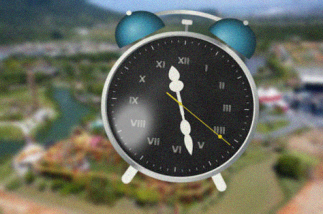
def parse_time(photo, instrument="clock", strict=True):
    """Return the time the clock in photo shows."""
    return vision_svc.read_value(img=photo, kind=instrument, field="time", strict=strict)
11:27:21
